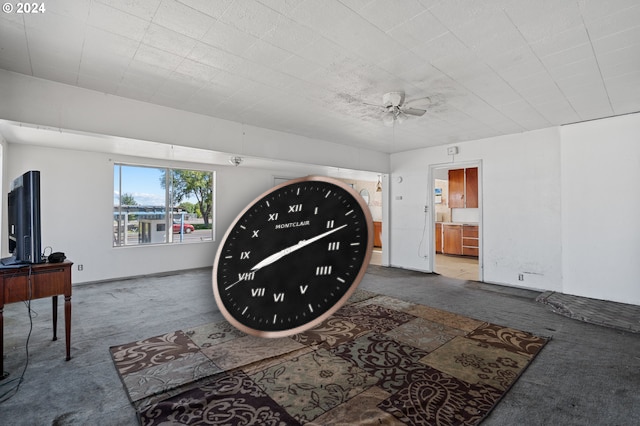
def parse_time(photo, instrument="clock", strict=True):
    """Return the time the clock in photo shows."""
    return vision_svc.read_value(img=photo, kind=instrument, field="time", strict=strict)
8:11:40
